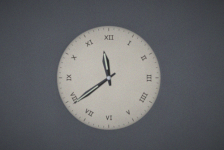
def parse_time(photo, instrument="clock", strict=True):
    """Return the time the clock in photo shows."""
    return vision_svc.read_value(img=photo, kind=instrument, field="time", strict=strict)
11:39
